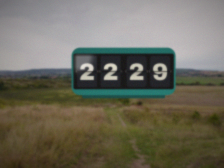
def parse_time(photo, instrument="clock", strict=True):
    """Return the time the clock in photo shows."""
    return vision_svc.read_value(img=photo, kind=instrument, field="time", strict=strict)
22:29
